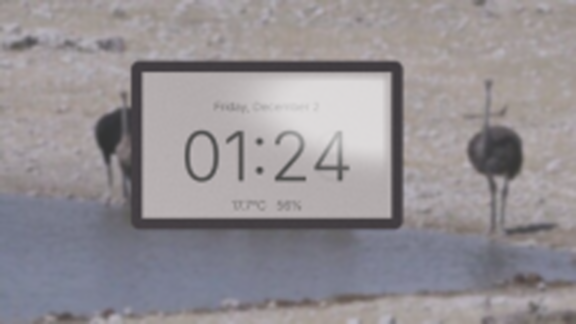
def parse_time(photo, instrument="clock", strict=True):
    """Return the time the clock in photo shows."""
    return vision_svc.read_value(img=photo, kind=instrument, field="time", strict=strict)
1:24
